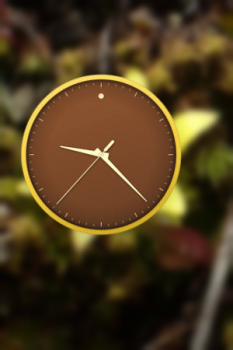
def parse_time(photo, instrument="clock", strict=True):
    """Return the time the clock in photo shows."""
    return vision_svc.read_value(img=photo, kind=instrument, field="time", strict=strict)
9:22:37
